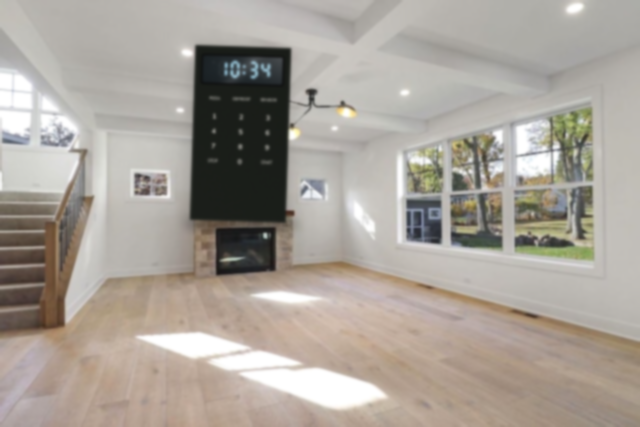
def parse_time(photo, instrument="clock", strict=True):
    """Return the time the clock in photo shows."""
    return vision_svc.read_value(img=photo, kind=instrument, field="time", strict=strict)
10:34
